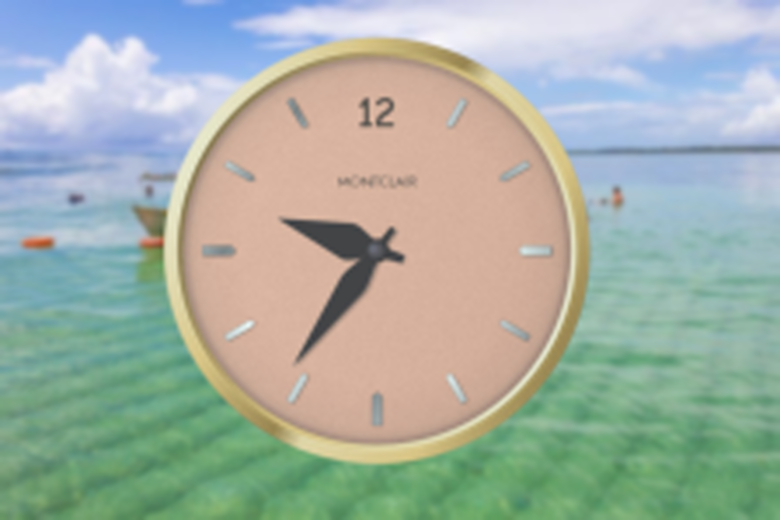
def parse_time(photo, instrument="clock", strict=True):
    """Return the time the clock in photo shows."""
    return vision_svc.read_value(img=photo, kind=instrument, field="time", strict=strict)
9:36
